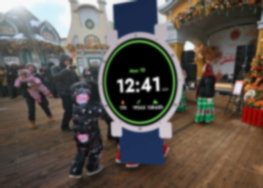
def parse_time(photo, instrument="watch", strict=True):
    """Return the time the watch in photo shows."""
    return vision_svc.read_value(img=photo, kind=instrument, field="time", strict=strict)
12:41
